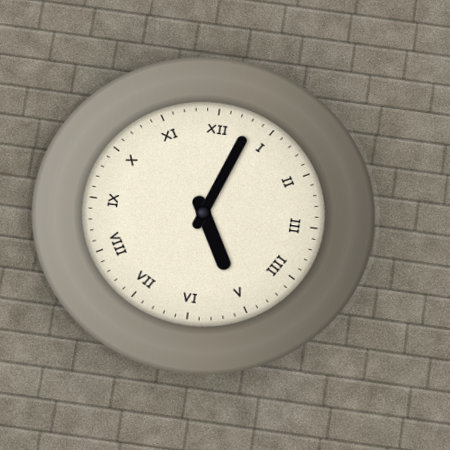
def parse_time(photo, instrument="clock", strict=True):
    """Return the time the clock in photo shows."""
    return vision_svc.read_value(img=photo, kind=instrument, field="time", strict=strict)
5:03
